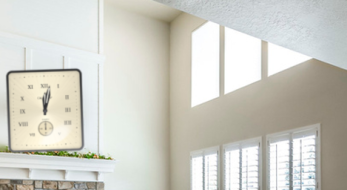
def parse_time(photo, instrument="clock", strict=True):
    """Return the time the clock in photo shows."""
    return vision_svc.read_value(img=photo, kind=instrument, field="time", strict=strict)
12:02
